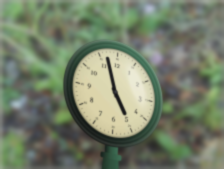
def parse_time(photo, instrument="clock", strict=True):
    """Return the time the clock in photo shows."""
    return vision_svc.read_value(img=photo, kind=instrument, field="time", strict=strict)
4:57
